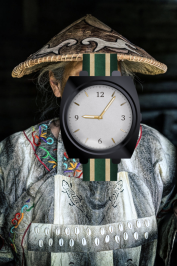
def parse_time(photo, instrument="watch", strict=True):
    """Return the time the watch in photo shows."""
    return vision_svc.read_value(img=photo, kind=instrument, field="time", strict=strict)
9:06
